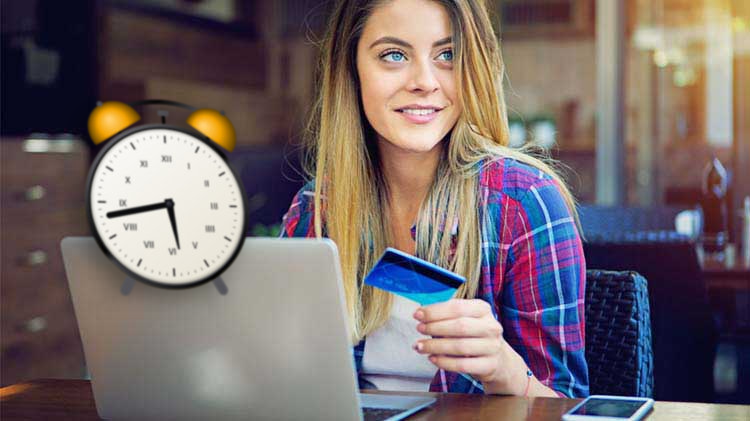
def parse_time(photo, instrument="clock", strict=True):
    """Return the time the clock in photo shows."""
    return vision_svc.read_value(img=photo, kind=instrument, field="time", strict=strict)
5:43
